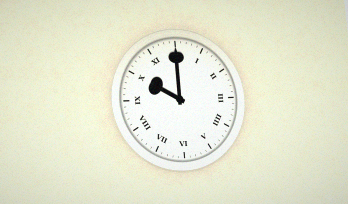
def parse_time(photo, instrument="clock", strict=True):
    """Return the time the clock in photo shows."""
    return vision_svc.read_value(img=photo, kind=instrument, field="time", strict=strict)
10:00
